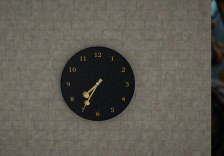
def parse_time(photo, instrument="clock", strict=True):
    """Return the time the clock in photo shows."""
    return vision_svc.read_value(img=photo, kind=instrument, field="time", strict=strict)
7:35
